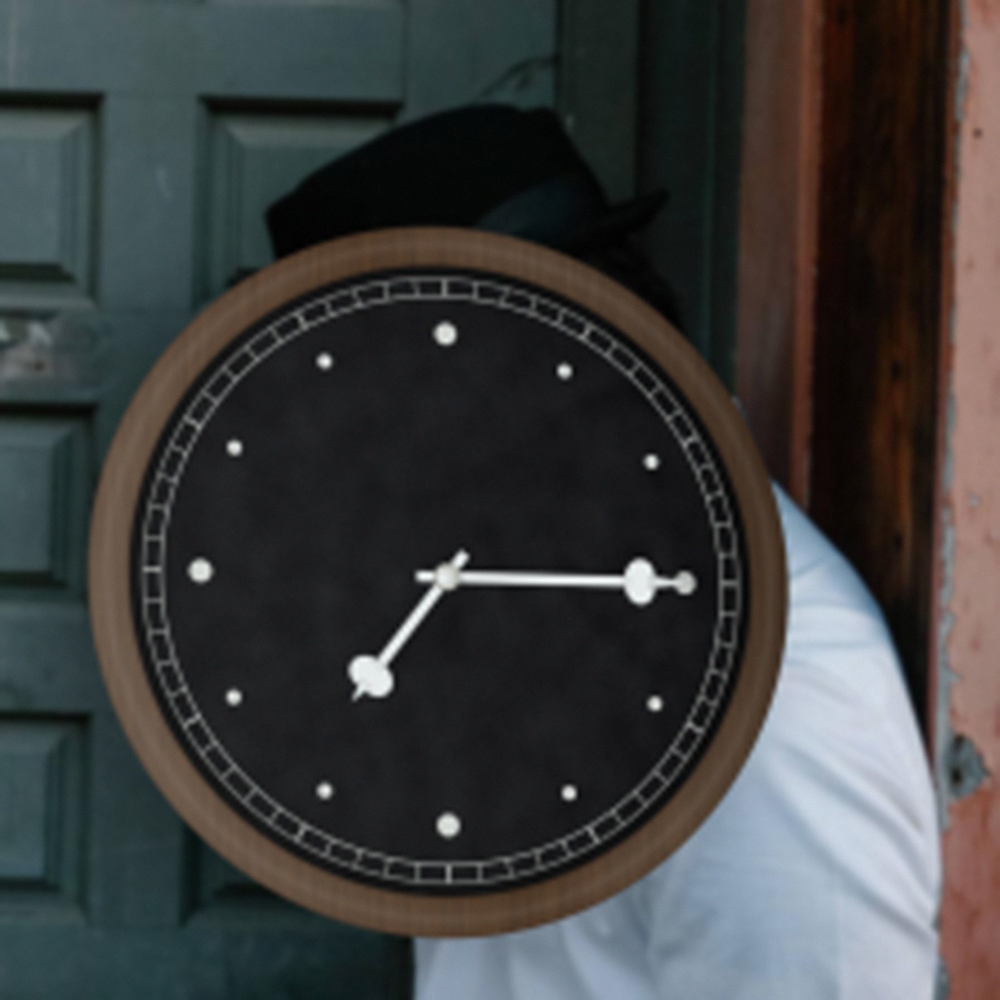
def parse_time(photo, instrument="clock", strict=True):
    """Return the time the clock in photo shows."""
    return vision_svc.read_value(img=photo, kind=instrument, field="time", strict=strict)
7:15
